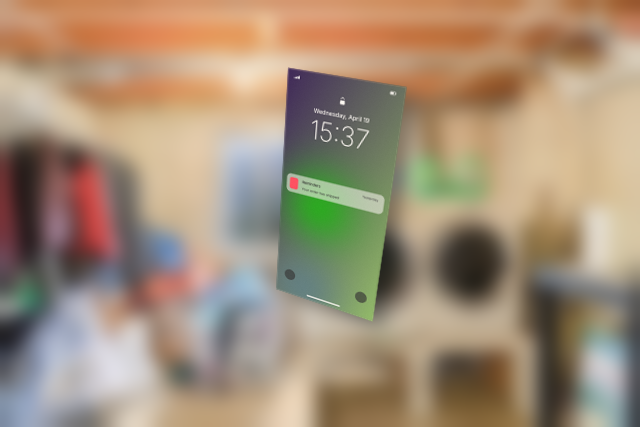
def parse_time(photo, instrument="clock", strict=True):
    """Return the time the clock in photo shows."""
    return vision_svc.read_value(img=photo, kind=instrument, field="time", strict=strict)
15:37
